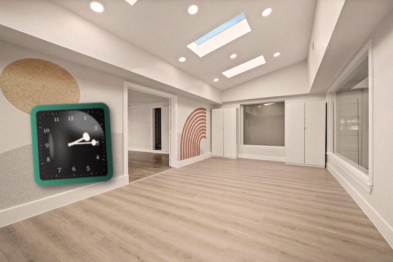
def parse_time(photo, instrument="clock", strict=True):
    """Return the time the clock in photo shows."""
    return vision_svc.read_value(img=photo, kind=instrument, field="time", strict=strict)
2:15
